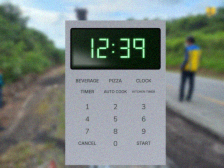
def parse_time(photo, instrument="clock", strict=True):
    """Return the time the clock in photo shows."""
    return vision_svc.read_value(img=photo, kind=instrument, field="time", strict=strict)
12:39
